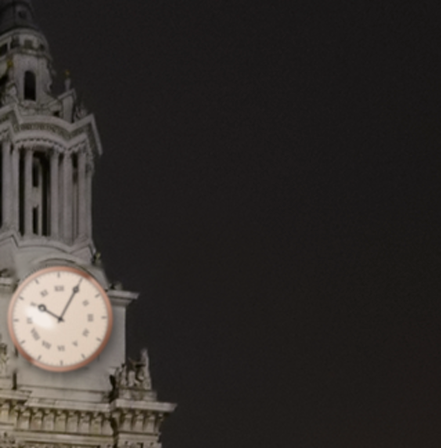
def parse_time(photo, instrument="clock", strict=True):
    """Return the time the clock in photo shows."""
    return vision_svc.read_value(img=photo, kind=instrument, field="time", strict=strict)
10:05
